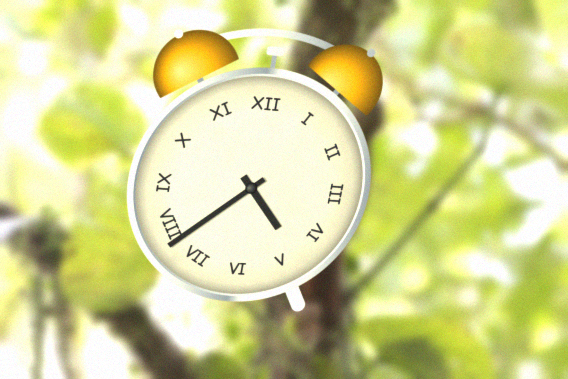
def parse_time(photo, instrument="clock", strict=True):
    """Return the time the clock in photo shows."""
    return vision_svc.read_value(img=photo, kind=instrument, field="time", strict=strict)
4:38
